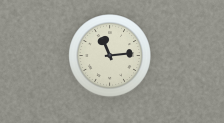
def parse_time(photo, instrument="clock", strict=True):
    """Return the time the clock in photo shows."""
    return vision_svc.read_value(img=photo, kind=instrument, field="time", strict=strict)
11:14
